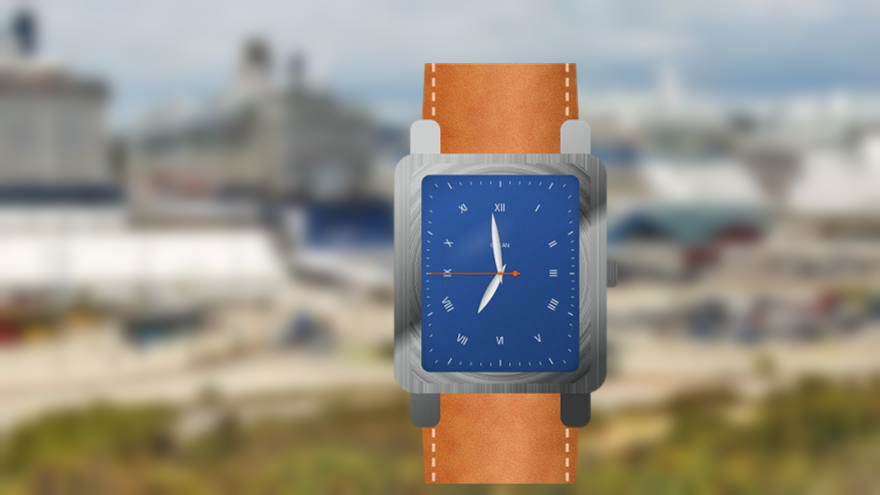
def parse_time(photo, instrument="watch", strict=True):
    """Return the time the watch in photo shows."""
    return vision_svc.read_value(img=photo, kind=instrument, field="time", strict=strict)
6:58:45
